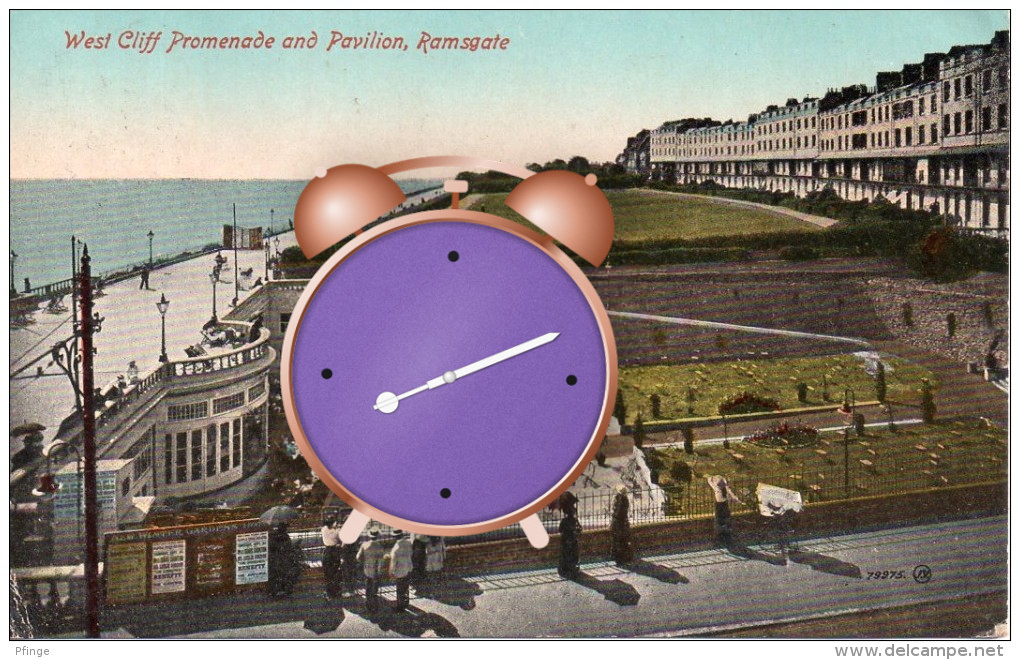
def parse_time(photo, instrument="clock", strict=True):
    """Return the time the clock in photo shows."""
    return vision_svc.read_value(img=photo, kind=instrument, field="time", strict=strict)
8:11
